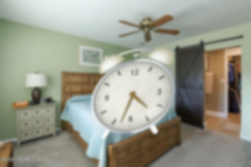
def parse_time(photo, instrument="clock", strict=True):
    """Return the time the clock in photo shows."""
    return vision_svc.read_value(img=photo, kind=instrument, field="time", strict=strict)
4:33
